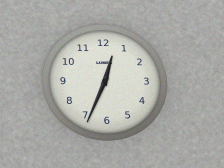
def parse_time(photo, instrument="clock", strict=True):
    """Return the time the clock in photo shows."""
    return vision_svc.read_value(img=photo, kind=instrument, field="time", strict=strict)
12:34
